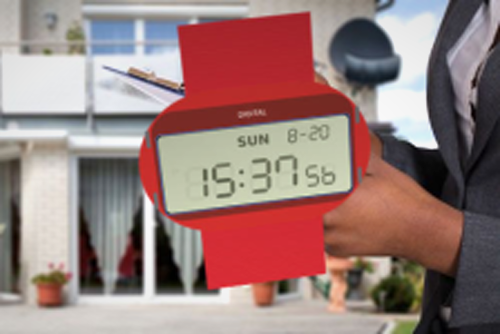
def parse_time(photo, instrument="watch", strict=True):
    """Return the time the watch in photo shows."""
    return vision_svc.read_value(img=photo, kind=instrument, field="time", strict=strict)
15:37:56
